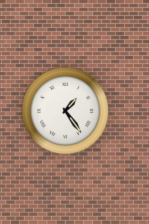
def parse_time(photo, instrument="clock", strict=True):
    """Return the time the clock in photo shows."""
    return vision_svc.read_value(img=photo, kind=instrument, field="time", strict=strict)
1:24
